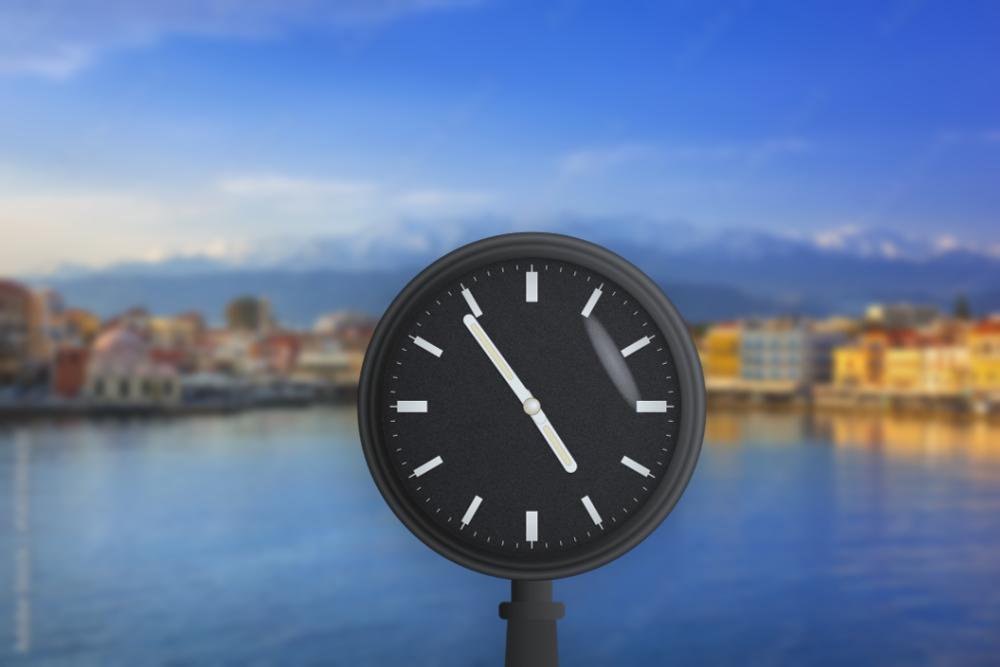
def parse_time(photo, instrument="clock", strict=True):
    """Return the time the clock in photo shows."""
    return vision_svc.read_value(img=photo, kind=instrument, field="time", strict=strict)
4:54
